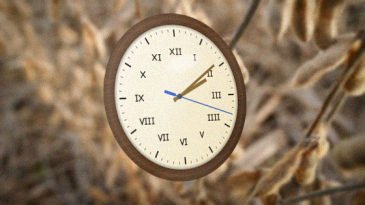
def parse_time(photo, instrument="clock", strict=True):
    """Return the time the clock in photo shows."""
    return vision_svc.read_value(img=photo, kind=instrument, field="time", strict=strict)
2:09:18
